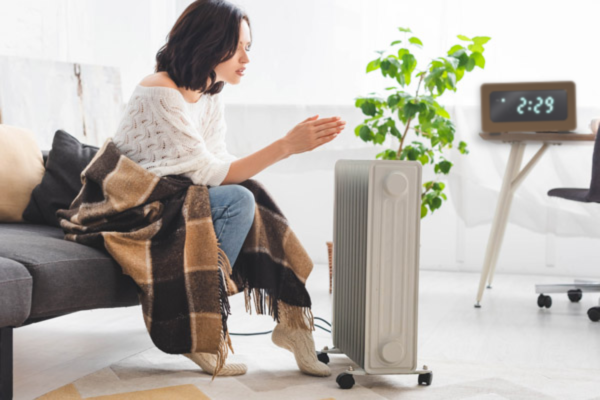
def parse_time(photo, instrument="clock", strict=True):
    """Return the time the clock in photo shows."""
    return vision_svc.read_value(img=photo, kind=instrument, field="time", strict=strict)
2:29
